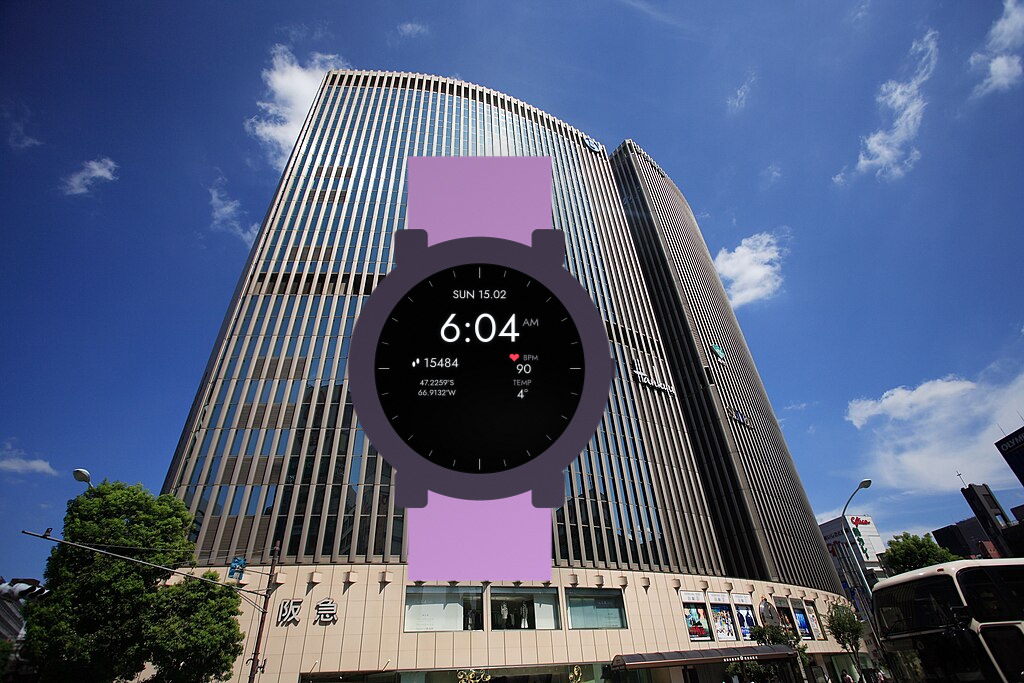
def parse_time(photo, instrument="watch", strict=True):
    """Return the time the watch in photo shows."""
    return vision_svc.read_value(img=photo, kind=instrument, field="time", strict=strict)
6:04
